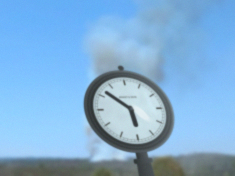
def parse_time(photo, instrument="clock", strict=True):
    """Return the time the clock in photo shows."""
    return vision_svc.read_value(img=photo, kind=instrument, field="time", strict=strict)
5:52
